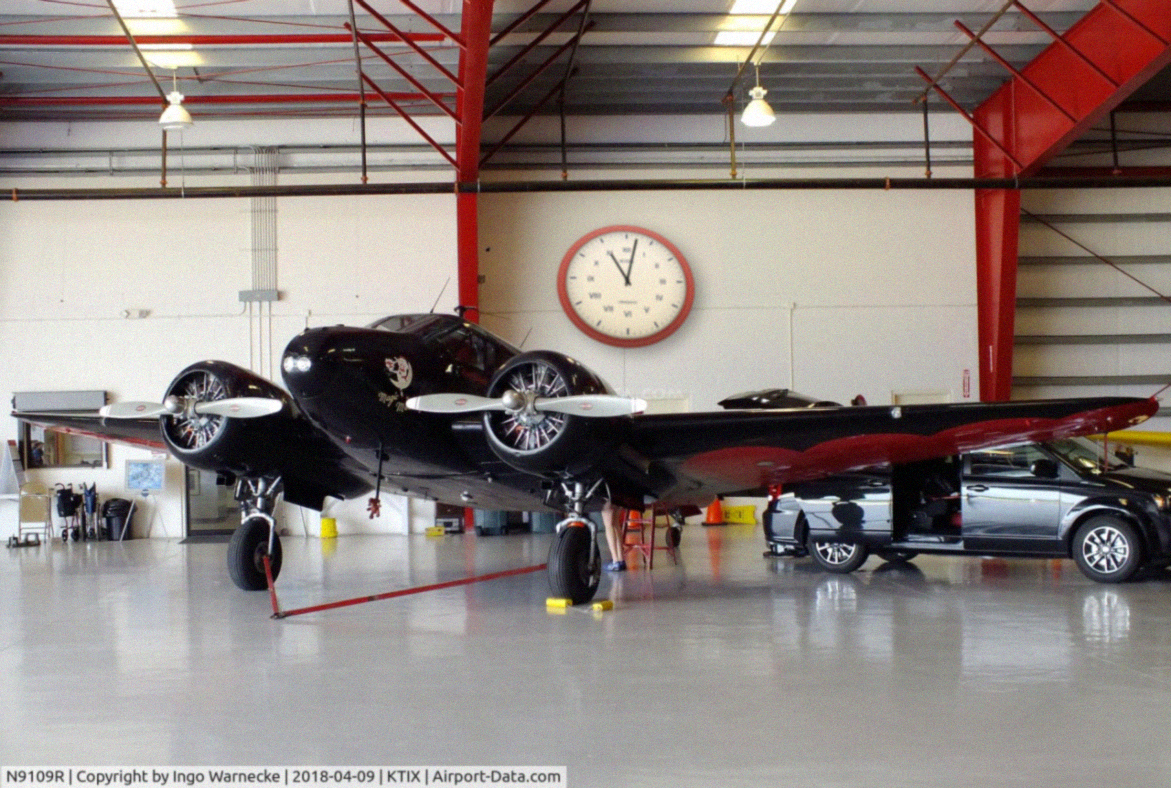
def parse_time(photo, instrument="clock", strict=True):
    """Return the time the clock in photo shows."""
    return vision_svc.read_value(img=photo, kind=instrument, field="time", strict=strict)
11:02
